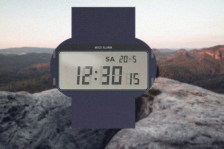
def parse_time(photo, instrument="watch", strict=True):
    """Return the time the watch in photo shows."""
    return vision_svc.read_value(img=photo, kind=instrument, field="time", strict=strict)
12:30:15
